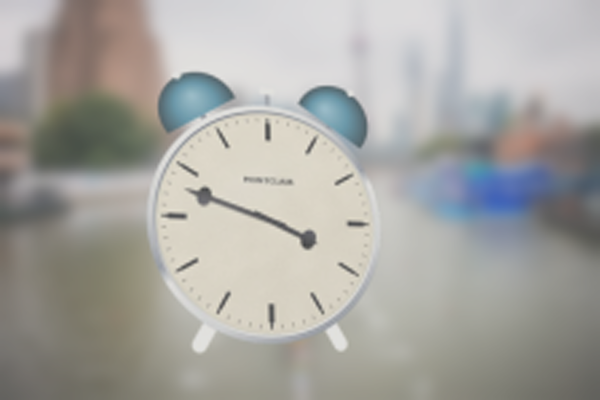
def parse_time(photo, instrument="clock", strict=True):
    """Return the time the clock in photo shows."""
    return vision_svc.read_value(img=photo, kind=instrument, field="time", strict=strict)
3:48
